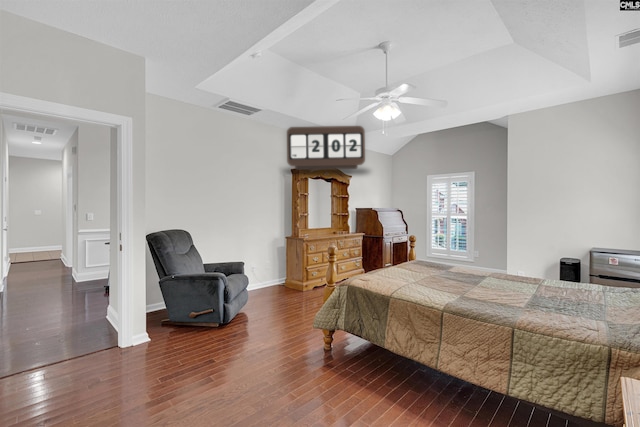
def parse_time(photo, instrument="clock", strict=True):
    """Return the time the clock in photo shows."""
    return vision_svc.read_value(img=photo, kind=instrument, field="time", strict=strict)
2:02
